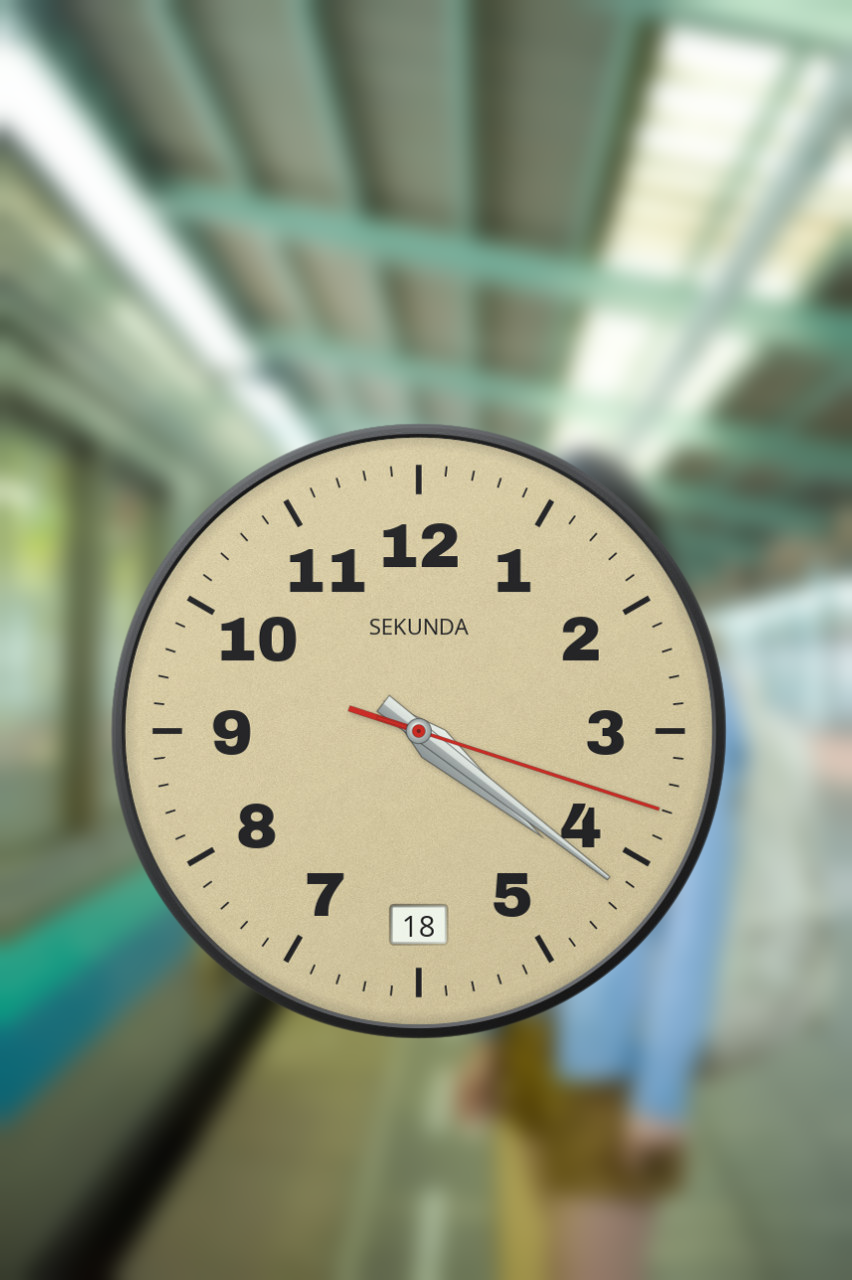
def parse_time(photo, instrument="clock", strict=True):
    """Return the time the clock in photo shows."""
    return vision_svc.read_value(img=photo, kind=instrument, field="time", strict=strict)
4:21:18
